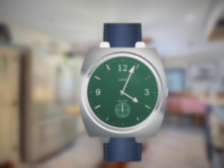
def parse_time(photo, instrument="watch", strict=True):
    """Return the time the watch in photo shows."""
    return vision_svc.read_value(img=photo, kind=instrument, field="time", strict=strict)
4:04
